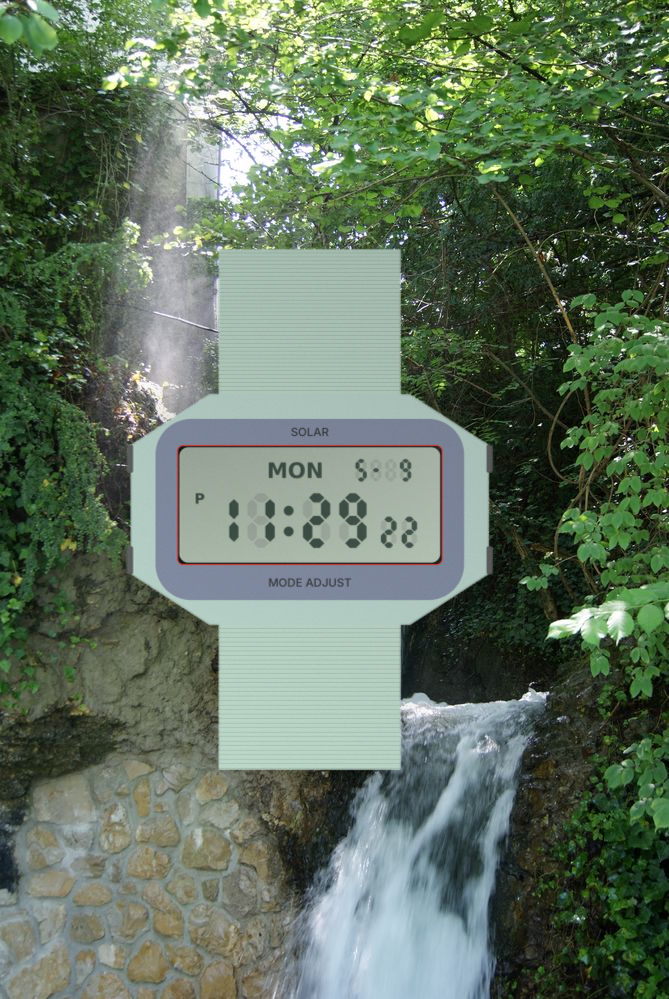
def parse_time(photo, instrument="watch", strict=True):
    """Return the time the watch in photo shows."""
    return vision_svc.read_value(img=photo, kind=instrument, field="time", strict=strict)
11:29:22
